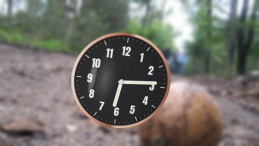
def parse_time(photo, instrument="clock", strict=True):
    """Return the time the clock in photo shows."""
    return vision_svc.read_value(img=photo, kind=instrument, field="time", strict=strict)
6:14
